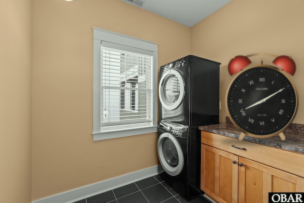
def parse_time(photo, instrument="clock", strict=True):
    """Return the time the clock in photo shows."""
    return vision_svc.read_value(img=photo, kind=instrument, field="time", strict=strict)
8:10
